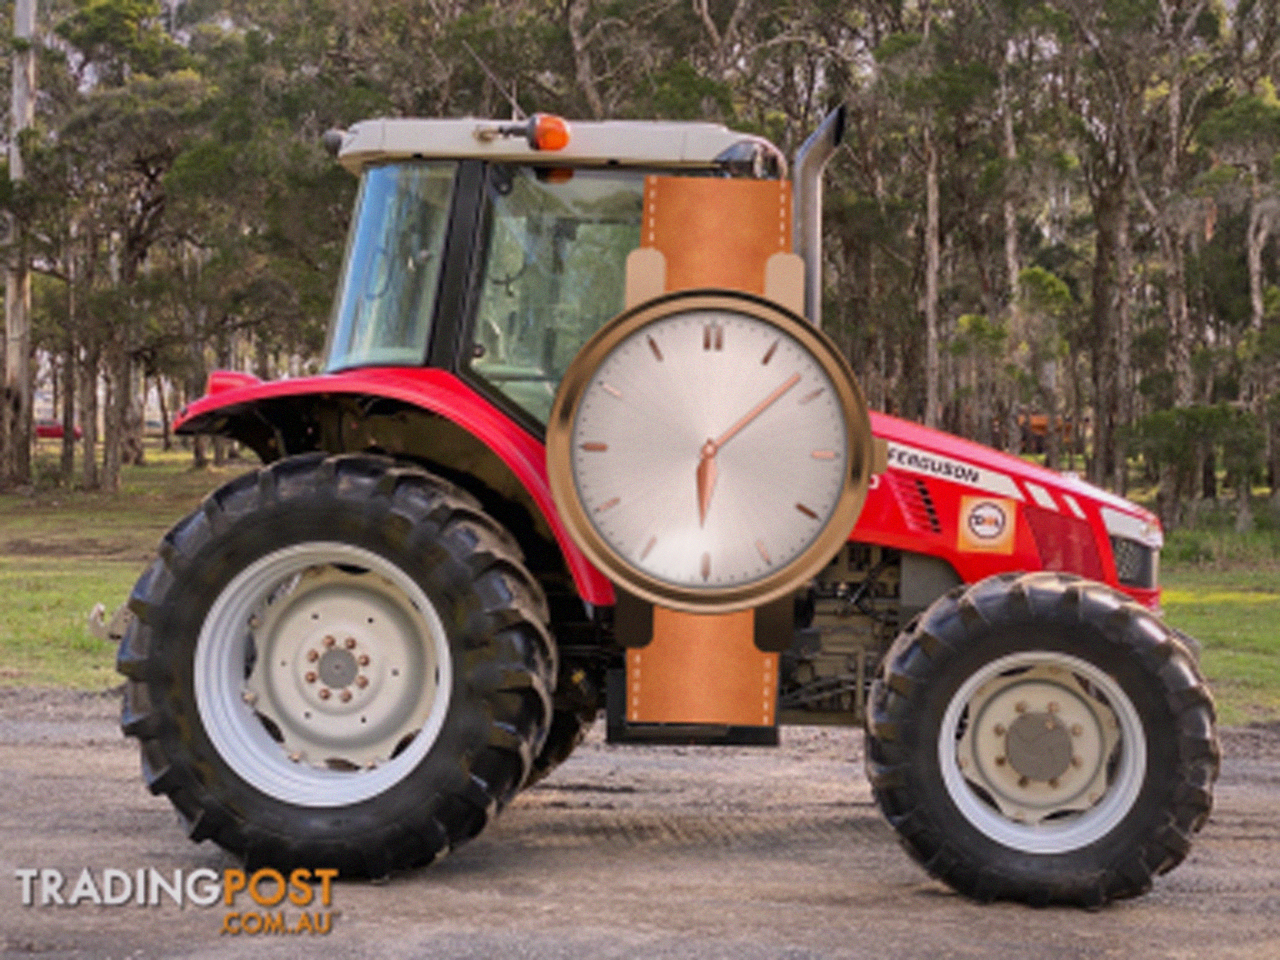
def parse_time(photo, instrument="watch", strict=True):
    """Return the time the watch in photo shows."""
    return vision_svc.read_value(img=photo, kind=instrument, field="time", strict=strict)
6:08
